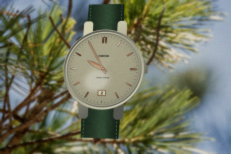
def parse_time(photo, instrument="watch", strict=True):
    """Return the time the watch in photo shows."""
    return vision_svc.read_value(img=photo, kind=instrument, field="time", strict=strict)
9:55
